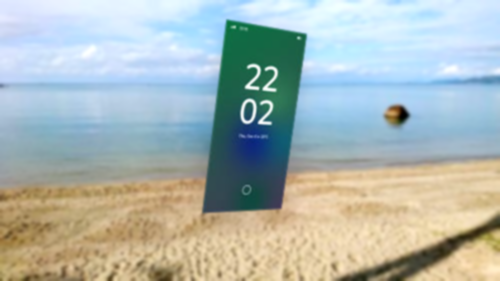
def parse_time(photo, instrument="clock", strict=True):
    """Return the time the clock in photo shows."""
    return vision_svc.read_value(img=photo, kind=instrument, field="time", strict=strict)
22:02
